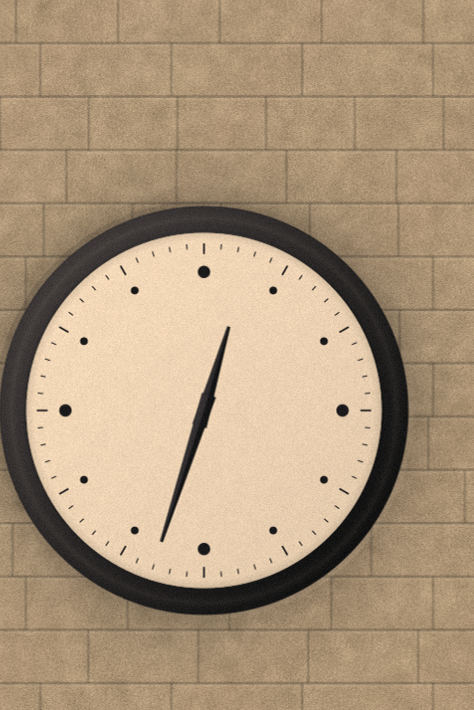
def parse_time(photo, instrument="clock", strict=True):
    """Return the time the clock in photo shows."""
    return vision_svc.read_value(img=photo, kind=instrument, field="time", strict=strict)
12:33
